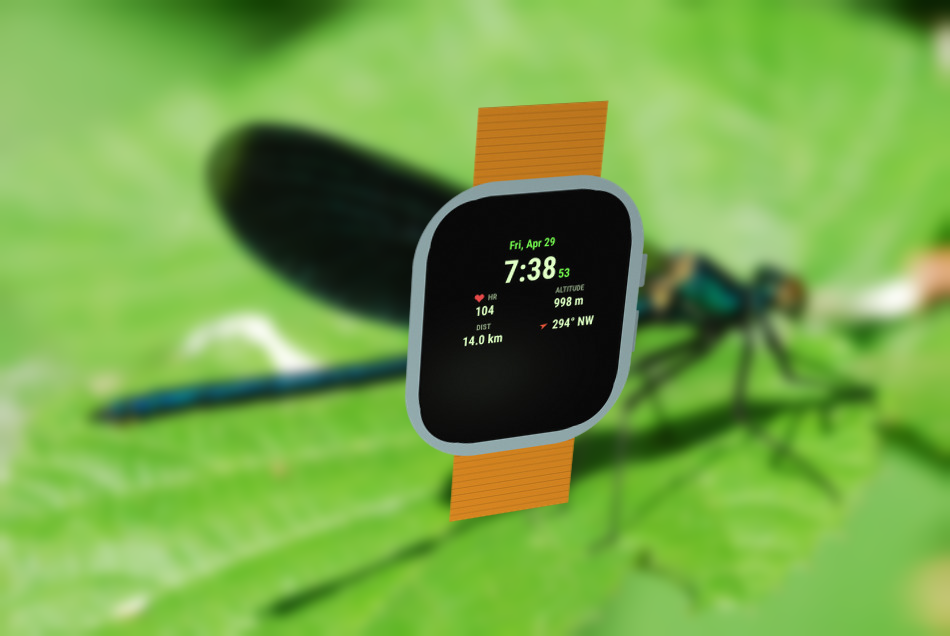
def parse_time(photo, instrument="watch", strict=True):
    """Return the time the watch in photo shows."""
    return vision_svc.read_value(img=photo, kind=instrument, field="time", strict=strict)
7:38:53
